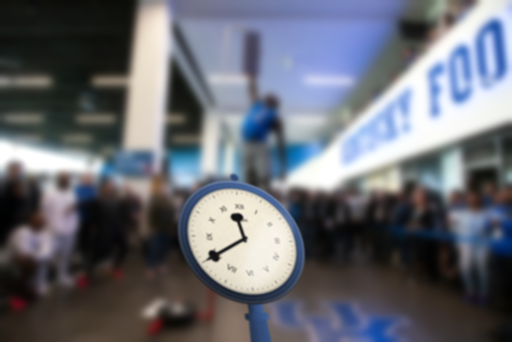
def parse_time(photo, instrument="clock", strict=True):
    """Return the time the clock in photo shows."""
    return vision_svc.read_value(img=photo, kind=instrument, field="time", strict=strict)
11:40
